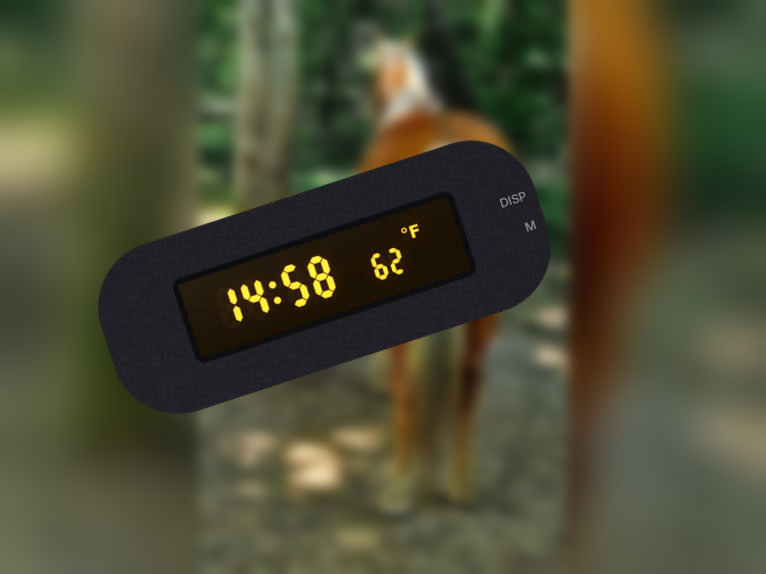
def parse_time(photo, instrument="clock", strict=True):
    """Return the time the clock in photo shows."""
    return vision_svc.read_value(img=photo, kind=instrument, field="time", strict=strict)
14:58
